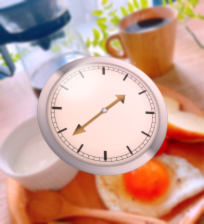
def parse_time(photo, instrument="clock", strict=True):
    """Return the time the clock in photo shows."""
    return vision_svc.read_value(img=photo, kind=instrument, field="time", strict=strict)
1:38
